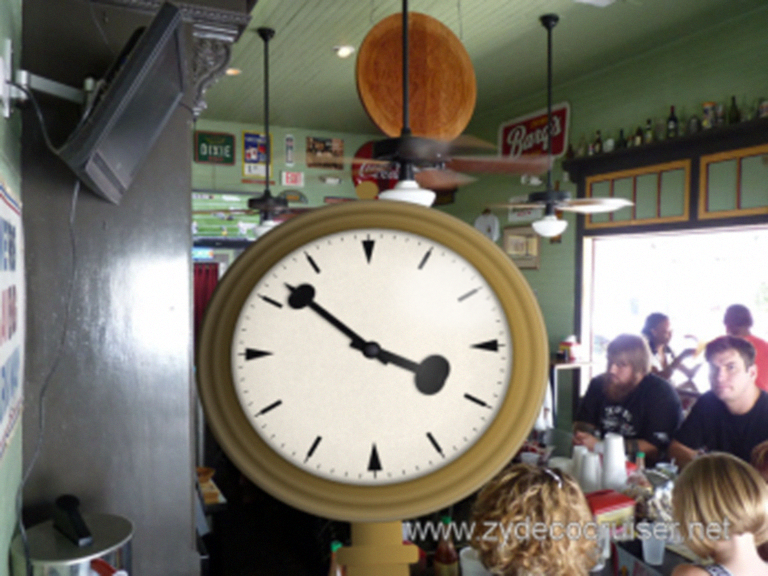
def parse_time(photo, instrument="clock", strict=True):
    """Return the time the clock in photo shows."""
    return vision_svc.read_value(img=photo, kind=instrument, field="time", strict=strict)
3:52
